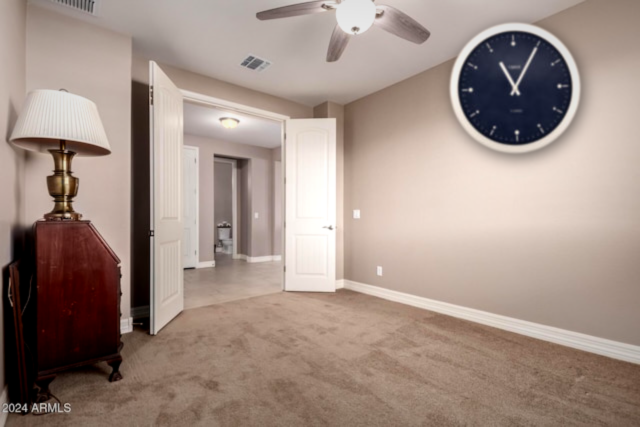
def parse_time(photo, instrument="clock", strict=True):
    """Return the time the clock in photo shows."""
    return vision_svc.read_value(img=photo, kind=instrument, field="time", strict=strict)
11:05
